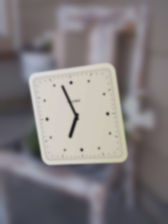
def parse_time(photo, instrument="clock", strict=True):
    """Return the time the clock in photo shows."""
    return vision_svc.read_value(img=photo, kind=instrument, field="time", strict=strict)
6:57
